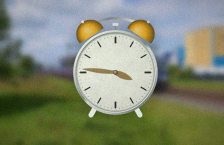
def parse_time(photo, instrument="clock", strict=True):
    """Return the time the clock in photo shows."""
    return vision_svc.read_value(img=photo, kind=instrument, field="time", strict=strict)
3:46
